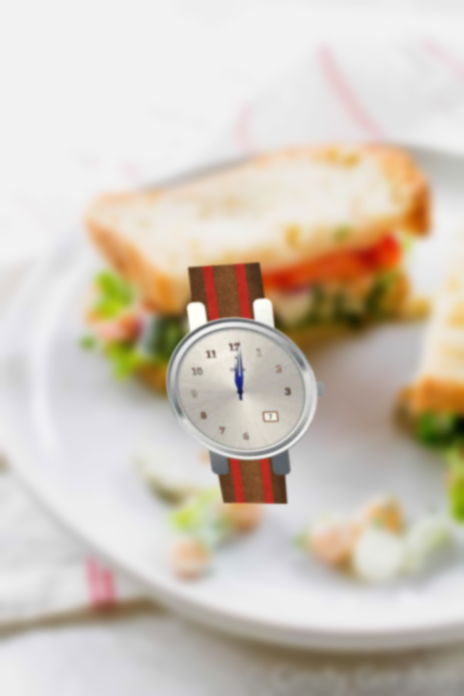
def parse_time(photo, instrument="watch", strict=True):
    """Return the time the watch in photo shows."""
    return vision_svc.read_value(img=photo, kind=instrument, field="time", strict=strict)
12:01
